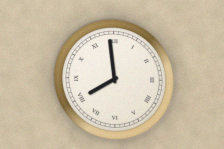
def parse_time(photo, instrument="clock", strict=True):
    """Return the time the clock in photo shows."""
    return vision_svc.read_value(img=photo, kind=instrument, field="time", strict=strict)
7:59
